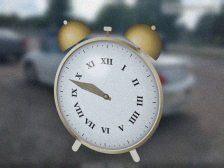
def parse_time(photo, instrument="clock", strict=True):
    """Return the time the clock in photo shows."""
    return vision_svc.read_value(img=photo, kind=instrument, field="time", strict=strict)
9:48
